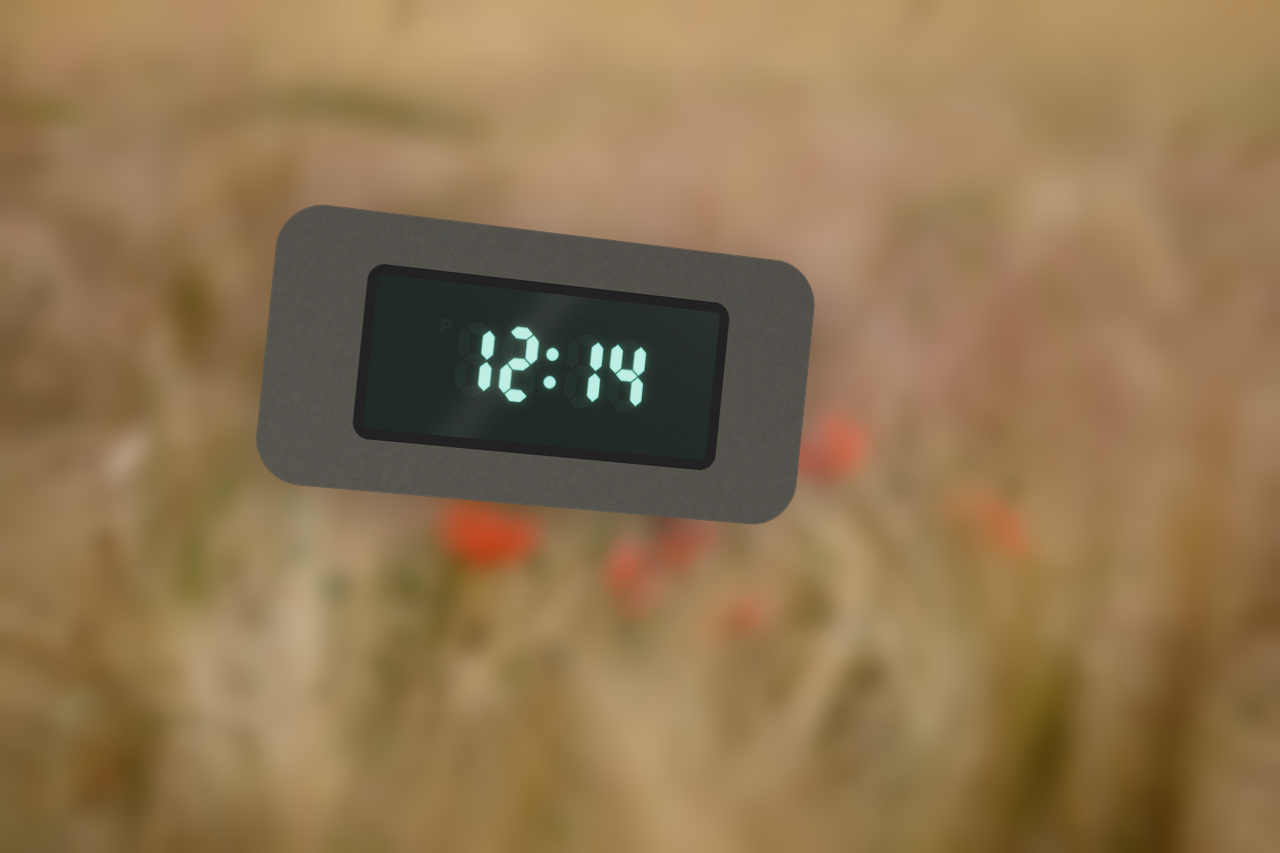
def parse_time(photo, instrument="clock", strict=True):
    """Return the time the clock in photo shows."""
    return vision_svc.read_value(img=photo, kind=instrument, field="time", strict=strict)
12:14
